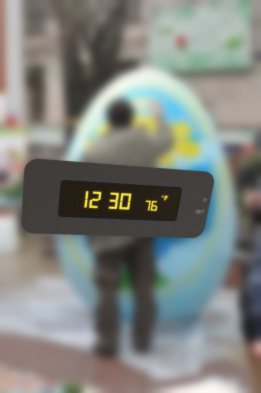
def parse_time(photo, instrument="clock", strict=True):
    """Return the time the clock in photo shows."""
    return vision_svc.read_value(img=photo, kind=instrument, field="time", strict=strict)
12:30
